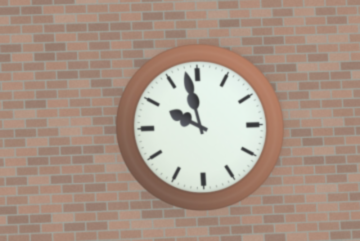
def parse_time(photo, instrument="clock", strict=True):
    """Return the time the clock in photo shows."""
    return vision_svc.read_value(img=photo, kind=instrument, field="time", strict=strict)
9:58
